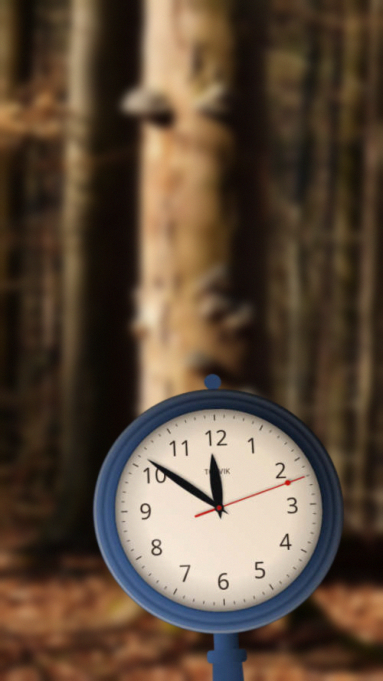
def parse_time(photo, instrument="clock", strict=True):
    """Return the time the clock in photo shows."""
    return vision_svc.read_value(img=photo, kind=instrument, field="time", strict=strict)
11:51:12
